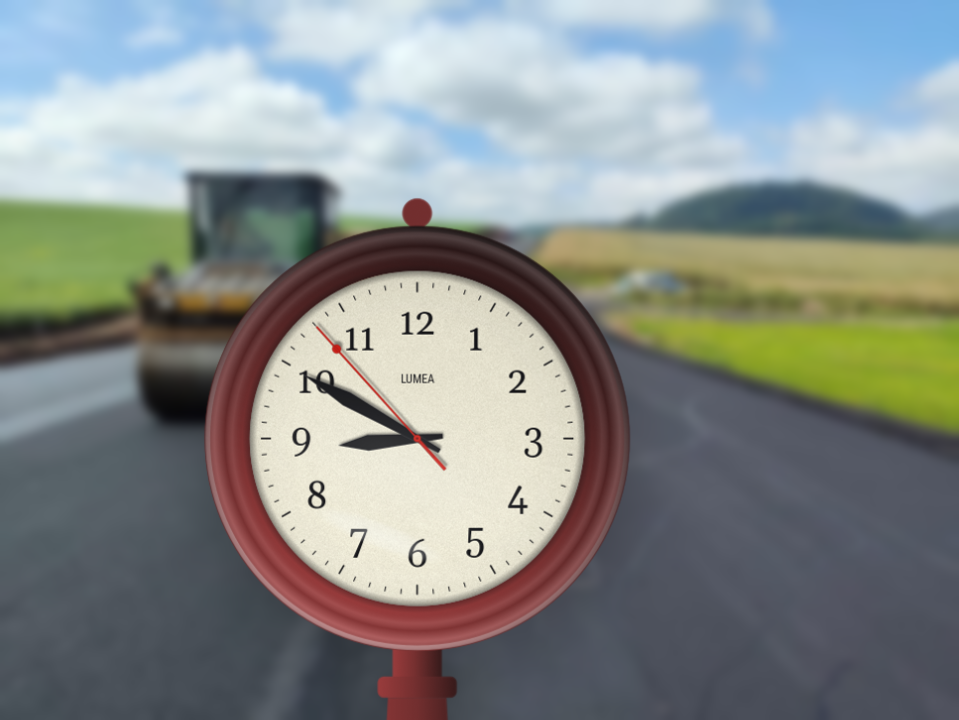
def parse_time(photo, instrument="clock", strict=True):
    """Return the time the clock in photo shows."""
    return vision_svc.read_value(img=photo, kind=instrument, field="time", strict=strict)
8:49:53
